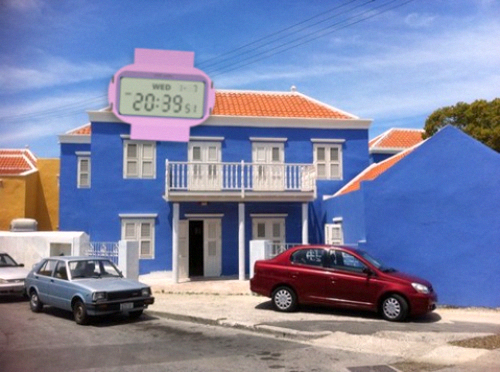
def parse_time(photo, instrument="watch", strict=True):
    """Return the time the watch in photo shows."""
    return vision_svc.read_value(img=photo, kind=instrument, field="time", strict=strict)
20:39
